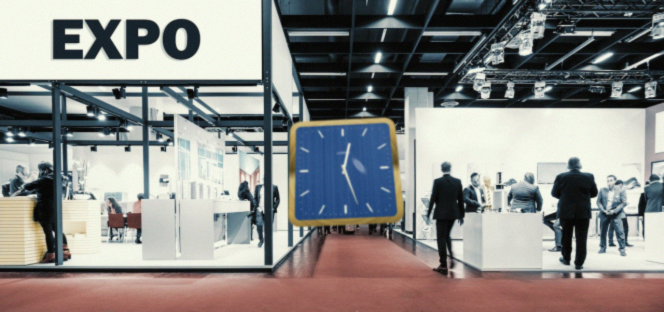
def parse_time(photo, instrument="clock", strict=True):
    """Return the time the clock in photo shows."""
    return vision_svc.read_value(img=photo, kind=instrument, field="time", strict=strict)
12:27
